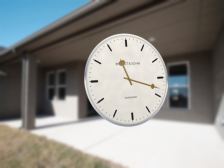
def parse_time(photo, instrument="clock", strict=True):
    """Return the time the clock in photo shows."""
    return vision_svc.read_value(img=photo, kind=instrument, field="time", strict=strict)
11:18
